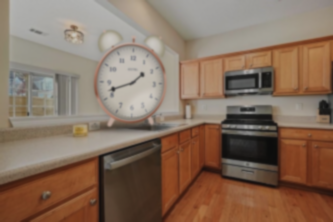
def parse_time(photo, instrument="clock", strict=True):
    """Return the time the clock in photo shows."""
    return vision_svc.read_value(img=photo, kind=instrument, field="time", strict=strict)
1:42
